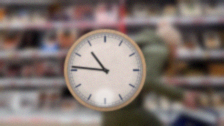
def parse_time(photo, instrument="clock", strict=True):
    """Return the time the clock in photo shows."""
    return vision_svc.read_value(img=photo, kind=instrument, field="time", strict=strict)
10:46
